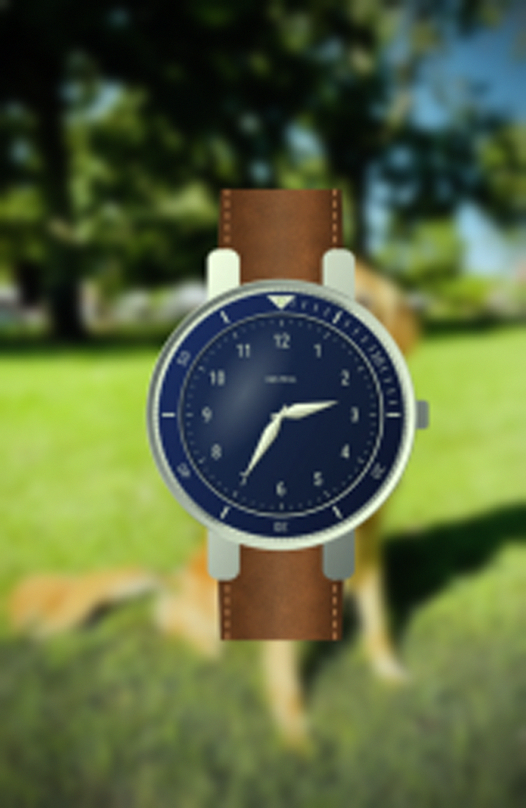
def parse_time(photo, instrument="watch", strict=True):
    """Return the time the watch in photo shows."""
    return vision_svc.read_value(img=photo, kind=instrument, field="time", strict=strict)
2:35
